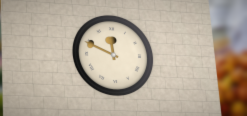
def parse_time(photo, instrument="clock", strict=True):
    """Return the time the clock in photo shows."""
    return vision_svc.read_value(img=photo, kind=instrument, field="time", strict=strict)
11:49
